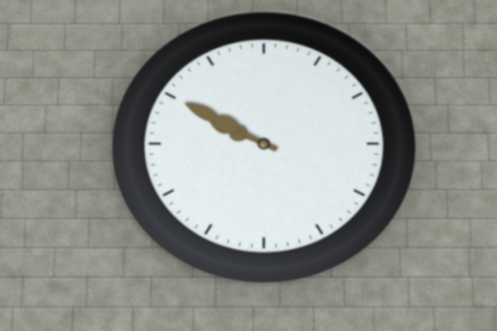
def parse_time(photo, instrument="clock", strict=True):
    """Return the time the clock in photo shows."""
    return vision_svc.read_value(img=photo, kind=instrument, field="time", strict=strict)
9:50
